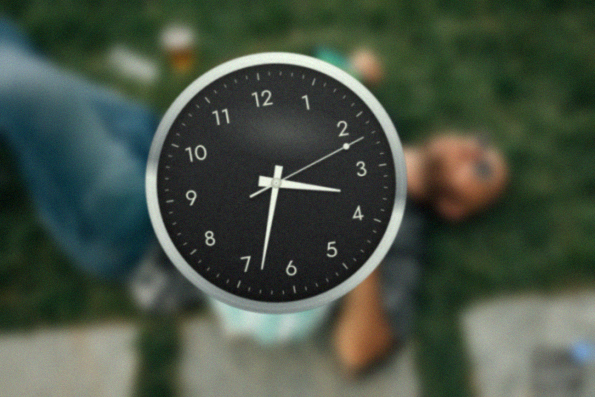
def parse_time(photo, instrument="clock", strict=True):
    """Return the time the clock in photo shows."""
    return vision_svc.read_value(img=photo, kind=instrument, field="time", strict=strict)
3:33:12
